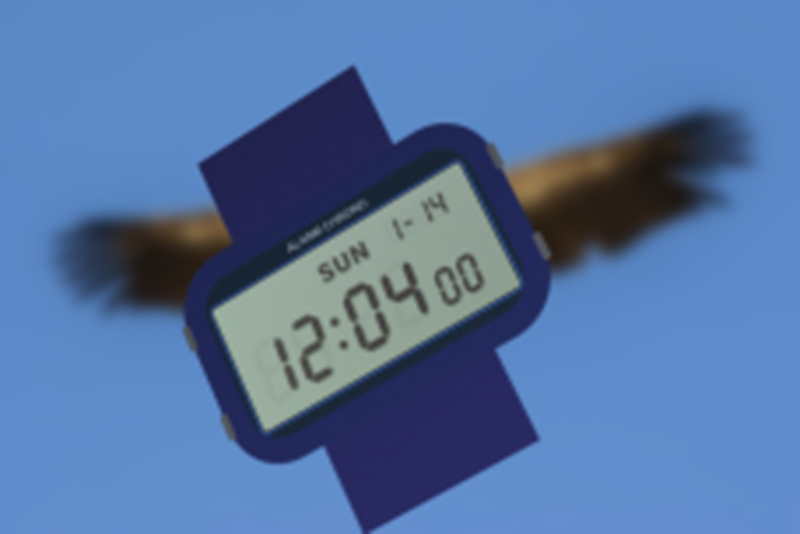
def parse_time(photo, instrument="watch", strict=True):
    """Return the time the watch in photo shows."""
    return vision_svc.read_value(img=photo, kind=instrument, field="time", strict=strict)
12:04:00
